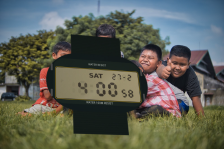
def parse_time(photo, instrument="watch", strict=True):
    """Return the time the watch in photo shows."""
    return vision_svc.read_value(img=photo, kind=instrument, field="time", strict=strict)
4:00:58
